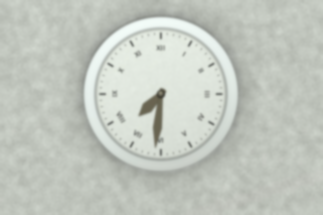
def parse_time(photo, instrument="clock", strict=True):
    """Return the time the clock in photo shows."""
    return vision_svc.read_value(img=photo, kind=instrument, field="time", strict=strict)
7:31
